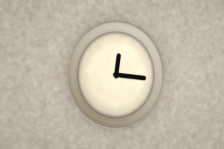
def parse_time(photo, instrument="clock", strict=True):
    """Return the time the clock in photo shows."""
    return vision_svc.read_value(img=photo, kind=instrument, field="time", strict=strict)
12:16
